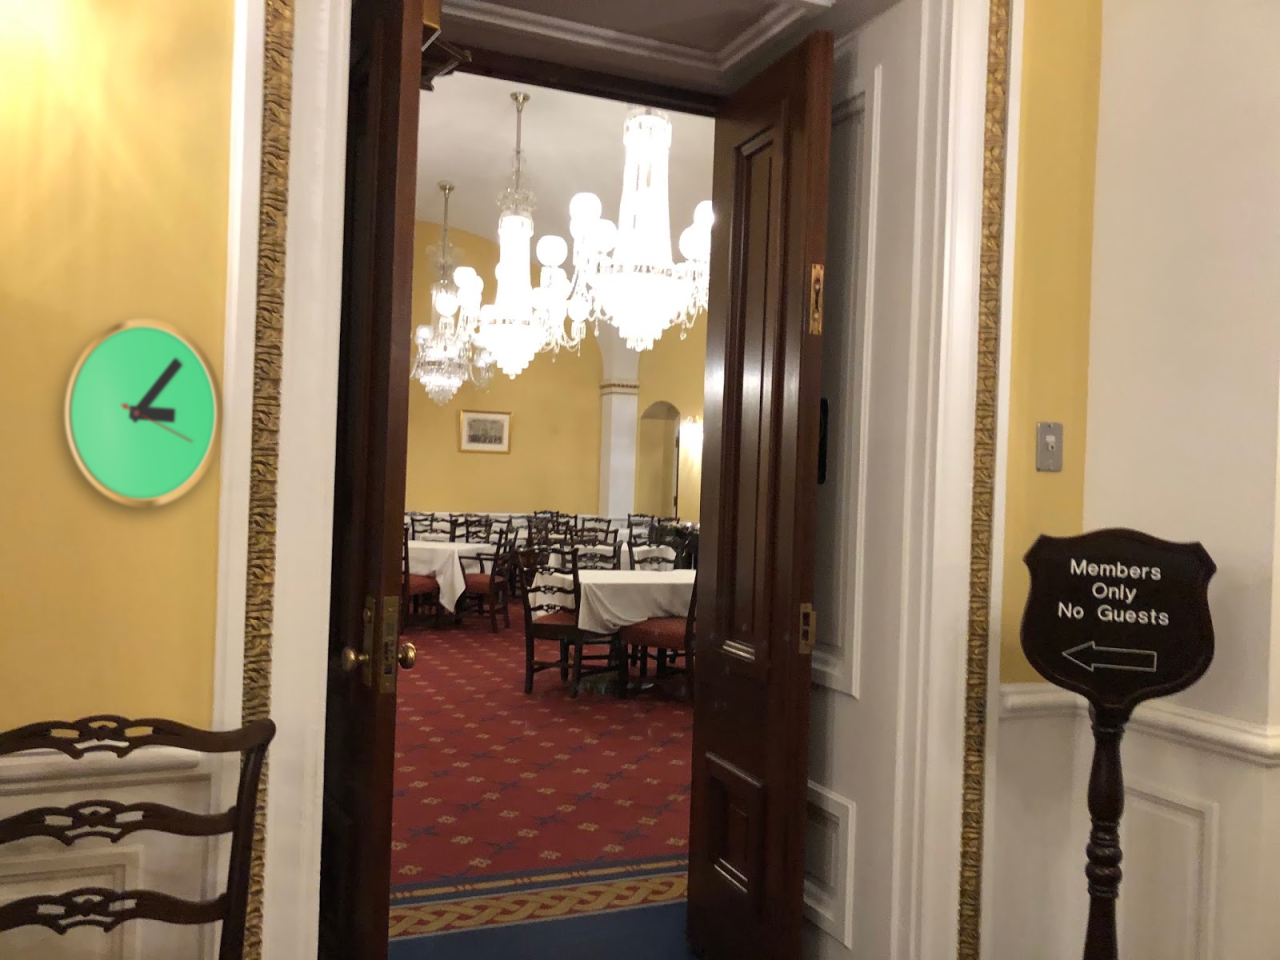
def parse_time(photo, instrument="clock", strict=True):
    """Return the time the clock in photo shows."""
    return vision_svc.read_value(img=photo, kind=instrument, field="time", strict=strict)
3:07:19
